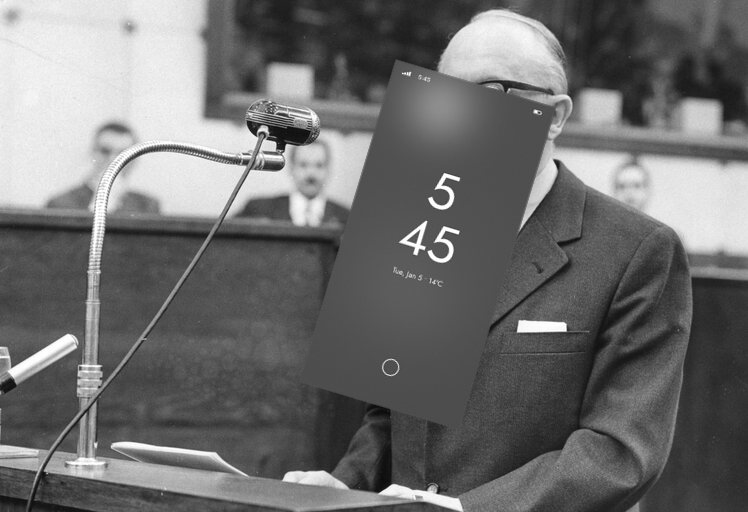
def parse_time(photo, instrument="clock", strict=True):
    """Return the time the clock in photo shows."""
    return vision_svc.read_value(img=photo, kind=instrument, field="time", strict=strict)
5:45
